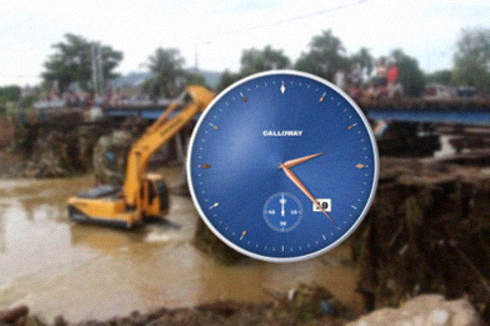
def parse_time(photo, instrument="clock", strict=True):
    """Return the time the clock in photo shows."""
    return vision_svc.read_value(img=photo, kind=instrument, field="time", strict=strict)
2:23
